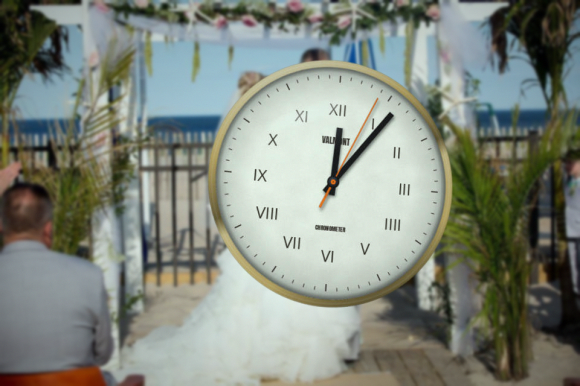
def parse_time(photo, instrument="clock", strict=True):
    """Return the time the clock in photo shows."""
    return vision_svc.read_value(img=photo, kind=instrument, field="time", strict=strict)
12:06:04
